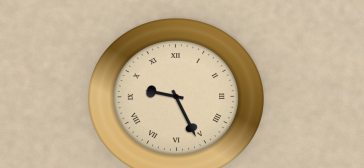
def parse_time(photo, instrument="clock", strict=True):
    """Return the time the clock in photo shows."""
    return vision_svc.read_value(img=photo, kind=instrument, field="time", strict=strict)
9:26
